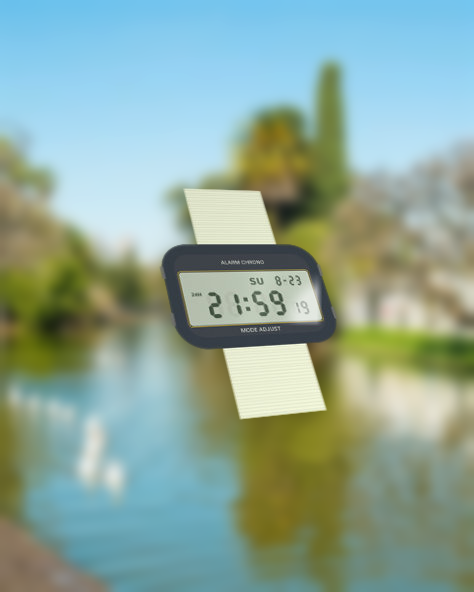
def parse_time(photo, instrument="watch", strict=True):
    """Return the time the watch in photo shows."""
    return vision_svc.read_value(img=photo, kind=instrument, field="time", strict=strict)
21:59:19
